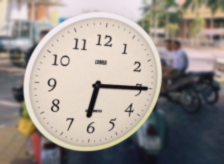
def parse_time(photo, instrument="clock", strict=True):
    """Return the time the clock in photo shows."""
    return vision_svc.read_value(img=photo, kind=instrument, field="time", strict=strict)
6:15
